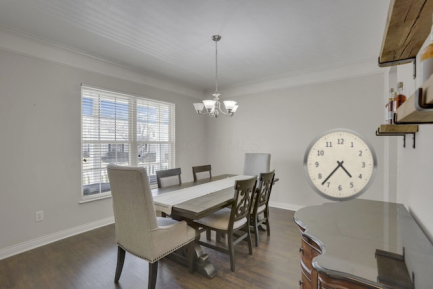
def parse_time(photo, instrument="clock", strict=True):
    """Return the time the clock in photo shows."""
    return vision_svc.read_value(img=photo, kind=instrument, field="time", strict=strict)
4:37
